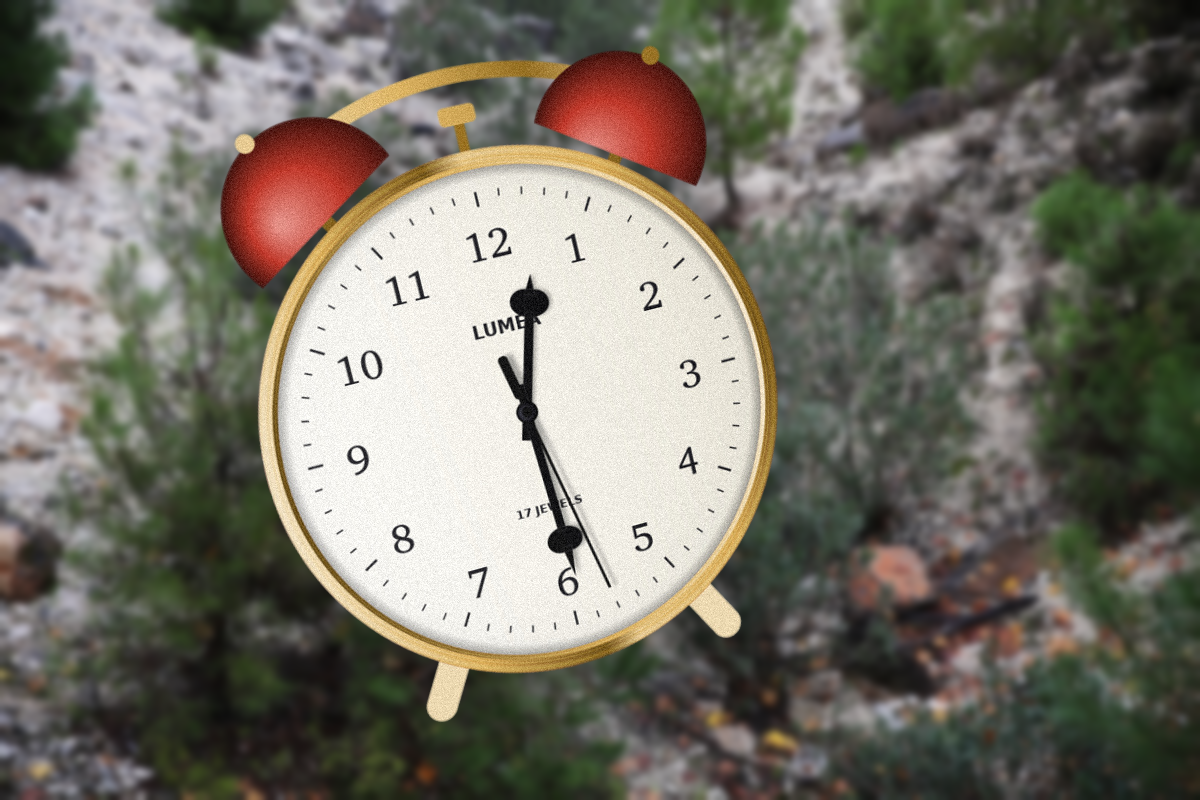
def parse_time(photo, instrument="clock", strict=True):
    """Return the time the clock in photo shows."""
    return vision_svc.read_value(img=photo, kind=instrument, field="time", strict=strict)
12:29:28
